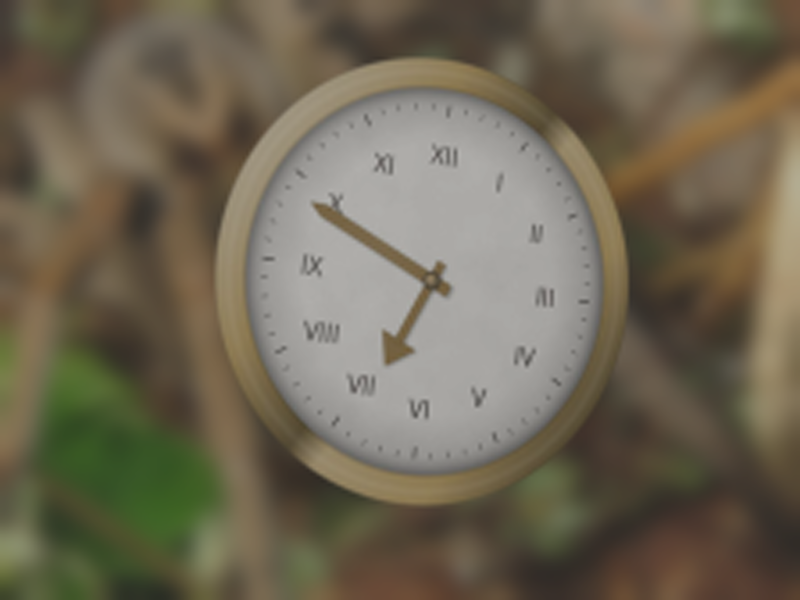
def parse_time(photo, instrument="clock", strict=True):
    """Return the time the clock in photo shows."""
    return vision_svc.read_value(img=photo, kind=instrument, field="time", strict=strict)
6:49
